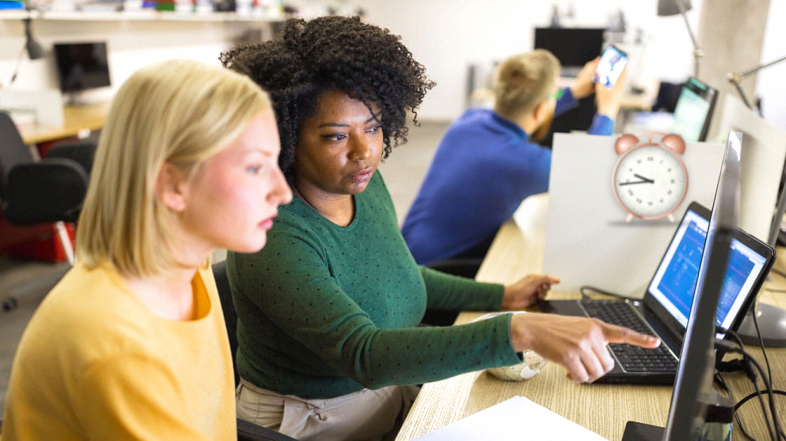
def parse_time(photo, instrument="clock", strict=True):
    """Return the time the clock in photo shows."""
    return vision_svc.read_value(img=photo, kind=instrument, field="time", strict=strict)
9:44
